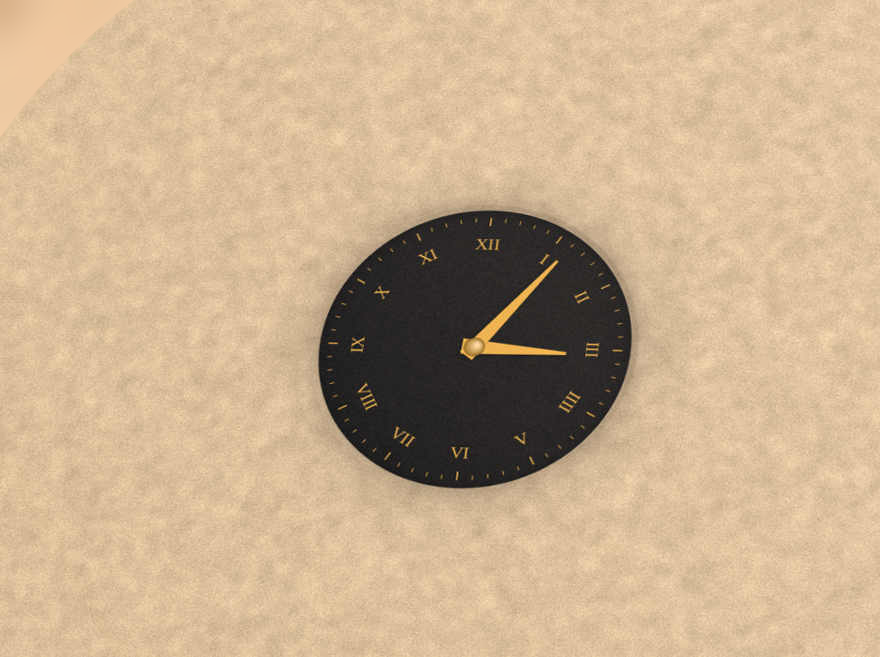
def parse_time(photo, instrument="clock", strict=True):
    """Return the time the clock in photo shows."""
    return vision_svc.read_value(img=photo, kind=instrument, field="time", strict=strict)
3:06
